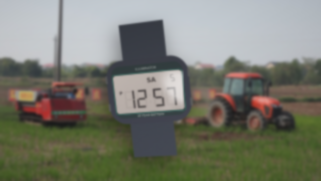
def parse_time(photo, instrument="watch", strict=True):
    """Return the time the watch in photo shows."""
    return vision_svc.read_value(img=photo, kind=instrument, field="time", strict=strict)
12:57
